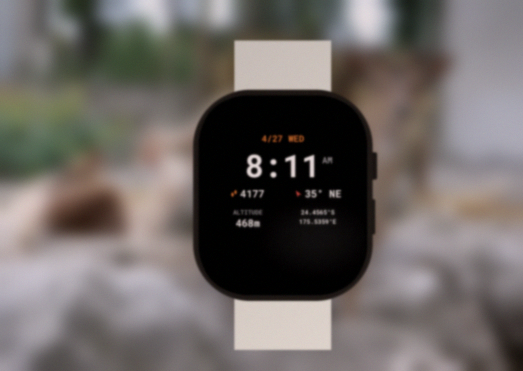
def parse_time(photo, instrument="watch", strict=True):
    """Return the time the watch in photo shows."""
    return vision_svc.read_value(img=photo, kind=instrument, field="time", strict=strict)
8:11
